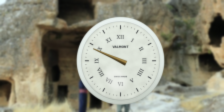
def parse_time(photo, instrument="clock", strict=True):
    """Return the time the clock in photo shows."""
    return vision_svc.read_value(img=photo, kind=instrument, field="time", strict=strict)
9:49
